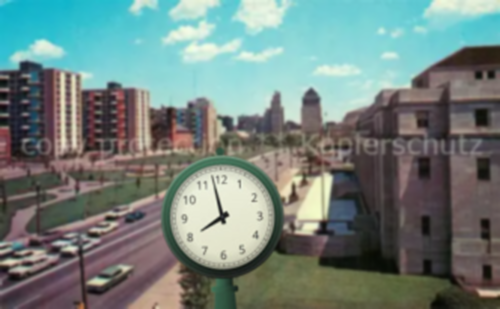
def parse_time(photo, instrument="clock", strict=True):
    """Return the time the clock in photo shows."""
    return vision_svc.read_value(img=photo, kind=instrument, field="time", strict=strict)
7:58
